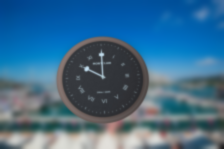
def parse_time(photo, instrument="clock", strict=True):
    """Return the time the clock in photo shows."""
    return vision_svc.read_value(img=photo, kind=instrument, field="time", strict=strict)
10:00
